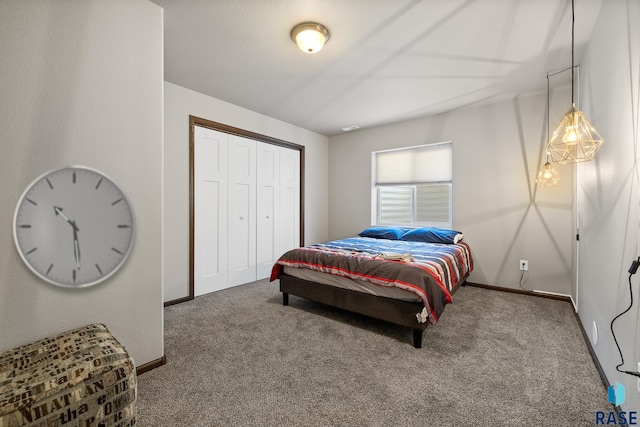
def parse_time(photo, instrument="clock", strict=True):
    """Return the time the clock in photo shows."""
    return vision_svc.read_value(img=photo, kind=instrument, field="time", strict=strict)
10:29
